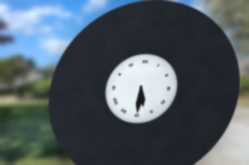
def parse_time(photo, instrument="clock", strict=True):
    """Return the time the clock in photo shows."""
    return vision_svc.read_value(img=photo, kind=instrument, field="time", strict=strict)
5:30
